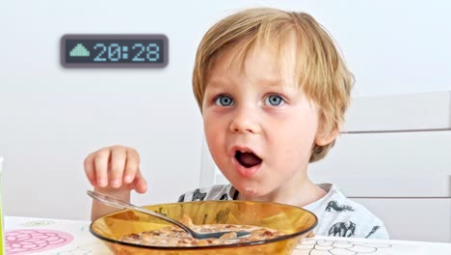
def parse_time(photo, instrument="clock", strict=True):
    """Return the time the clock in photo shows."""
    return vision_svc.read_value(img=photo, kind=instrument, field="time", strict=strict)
20:28
